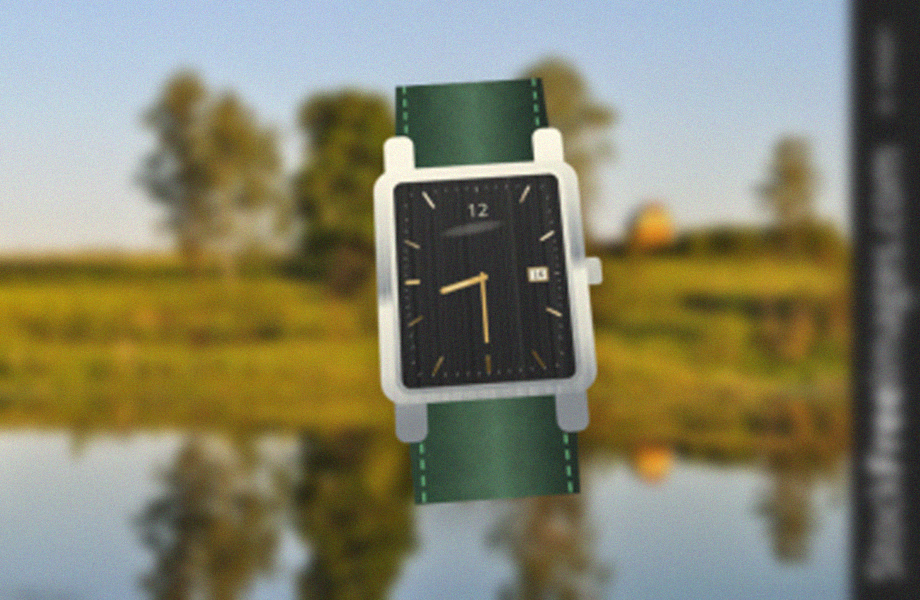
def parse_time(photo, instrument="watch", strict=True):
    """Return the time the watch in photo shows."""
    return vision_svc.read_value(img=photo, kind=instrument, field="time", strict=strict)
8:30
